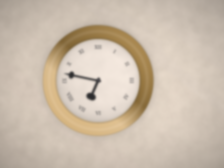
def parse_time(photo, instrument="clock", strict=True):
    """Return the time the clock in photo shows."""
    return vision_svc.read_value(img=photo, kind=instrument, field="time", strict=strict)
6:47
